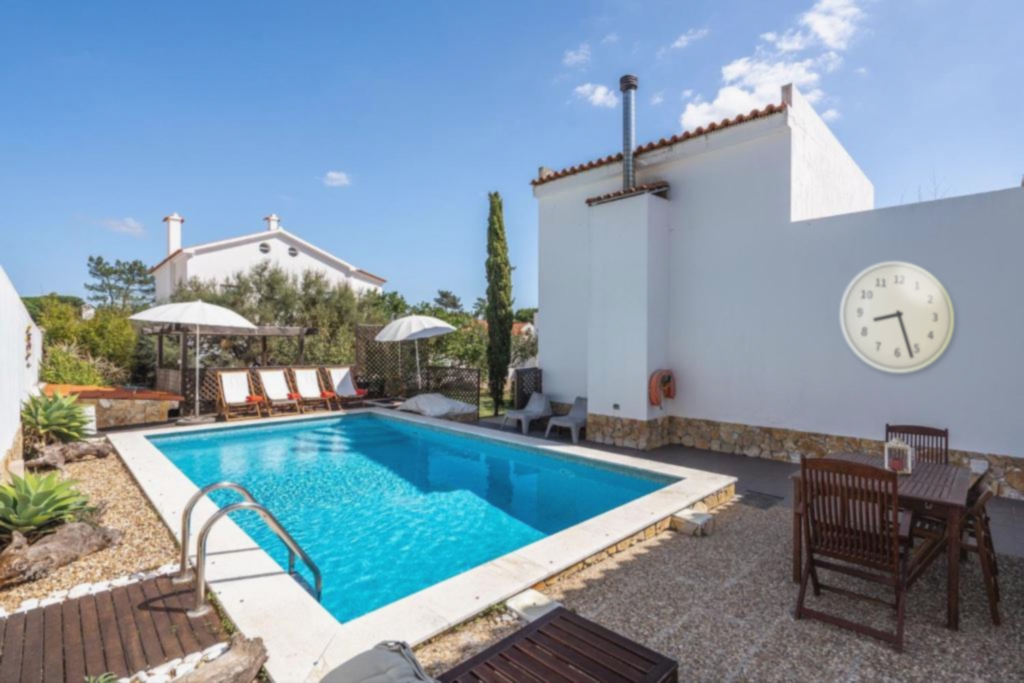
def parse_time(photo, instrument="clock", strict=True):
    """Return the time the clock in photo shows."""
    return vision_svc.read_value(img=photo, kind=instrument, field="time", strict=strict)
8:27
